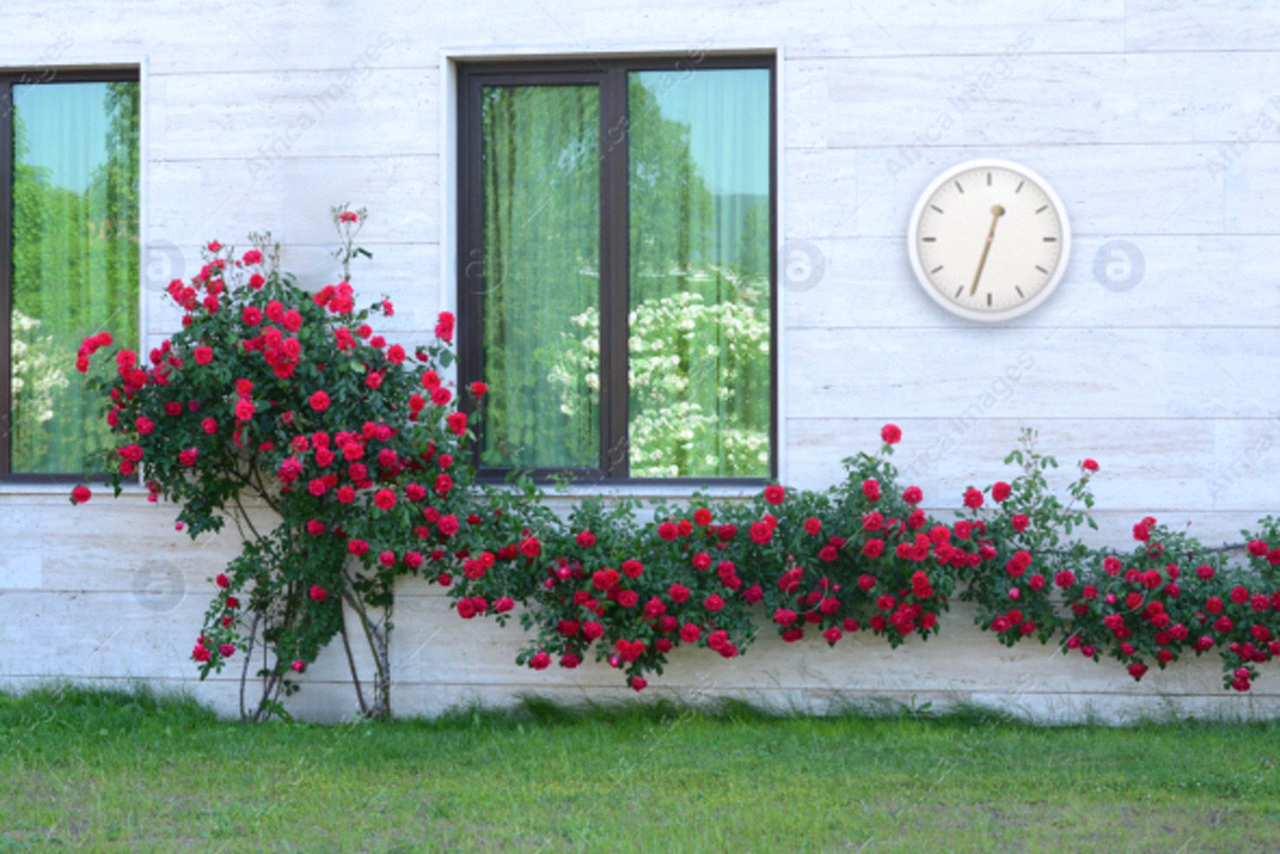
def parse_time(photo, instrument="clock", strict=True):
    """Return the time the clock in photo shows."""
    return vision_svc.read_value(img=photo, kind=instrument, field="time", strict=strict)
12:33
